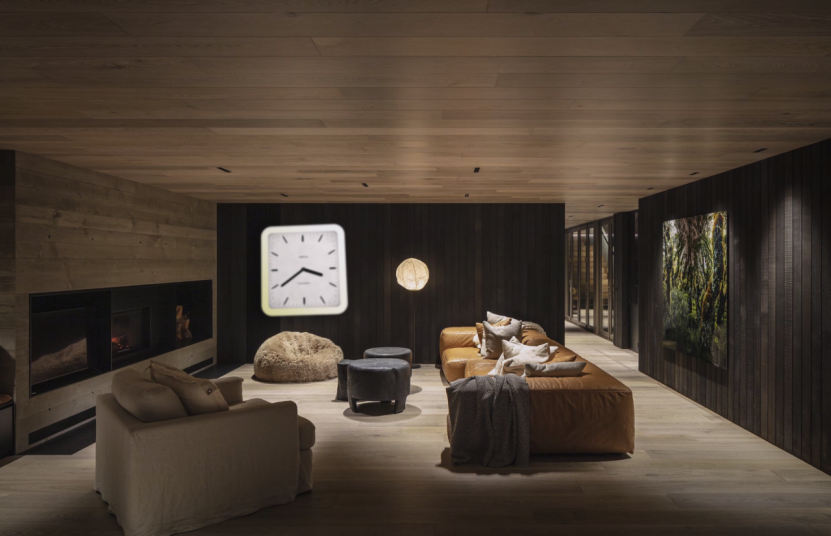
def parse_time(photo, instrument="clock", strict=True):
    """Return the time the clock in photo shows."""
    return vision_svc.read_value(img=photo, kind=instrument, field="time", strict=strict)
3:39
